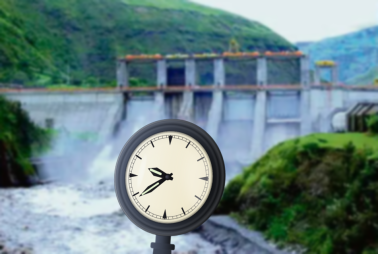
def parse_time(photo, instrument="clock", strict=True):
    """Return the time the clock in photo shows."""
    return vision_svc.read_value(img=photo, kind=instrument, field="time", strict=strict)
9:39
